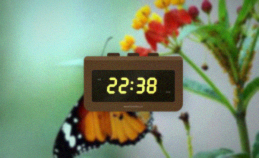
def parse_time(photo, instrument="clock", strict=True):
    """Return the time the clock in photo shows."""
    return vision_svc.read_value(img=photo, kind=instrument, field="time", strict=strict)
22:38
